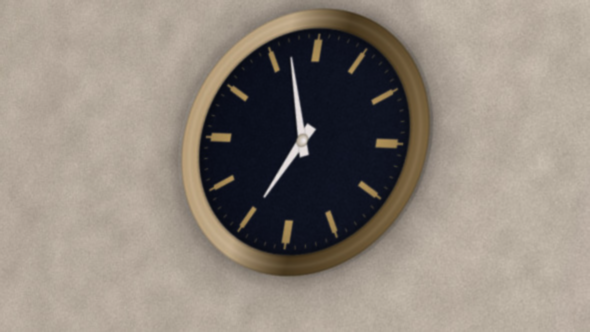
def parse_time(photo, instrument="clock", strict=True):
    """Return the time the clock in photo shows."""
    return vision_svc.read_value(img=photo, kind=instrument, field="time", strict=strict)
6:57
